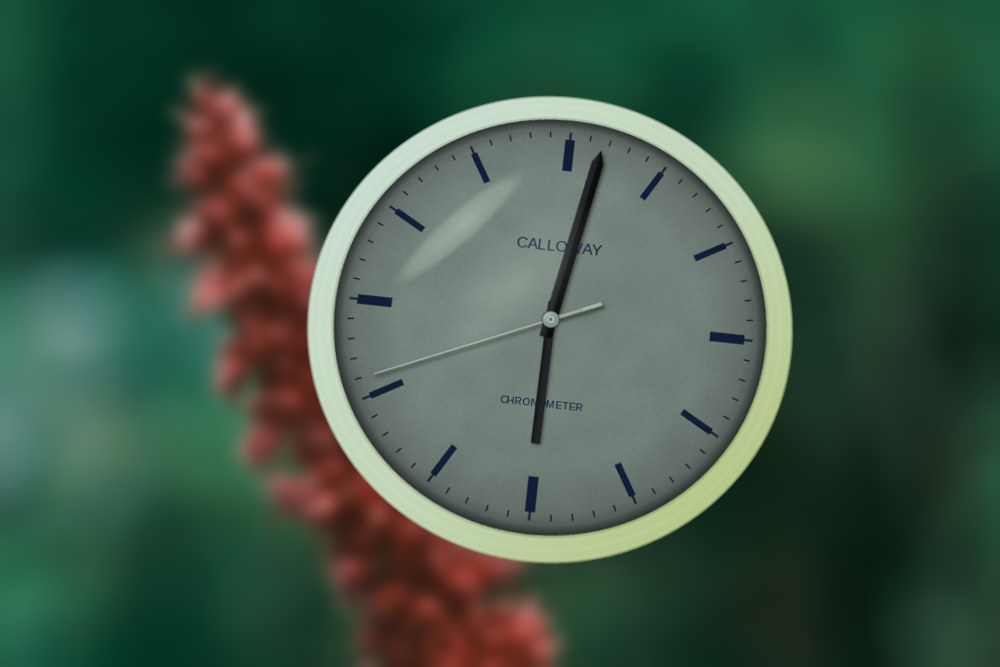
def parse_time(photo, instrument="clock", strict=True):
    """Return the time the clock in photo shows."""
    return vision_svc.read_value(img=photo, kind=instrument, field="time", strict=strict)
6:01:41
